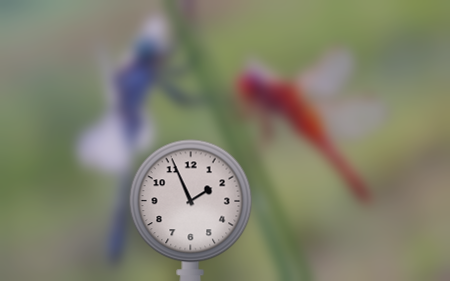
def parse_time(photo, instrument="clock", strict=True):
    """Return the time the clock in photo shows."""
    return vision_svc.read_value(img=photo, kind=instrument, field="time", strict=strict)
1:56
